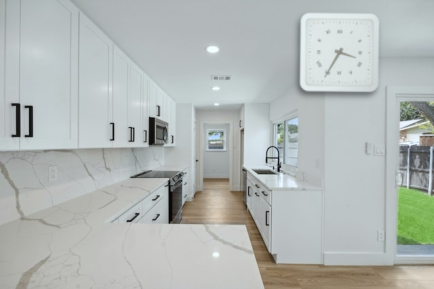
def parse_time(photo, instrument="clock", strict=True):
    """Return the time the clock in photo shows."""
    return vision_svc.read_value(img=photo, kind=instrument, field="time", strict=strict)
3:35
